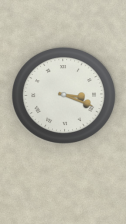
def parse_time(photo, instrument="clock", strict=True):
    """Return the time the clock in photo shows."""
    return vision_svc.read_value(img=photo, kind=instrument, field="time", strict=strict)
3:19
